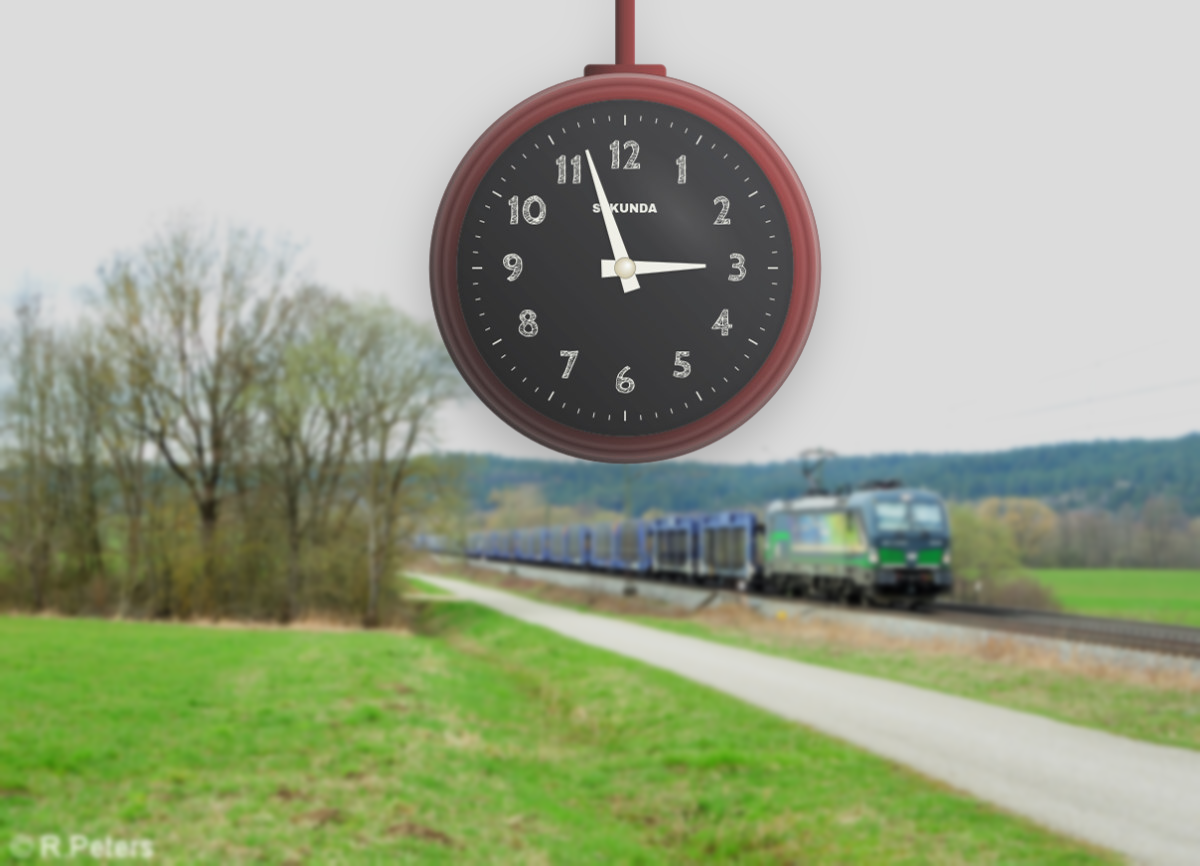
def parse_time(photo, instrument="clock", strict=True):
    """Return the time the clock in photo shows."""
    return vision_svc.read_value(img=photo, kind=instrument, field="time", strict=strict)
2:57
